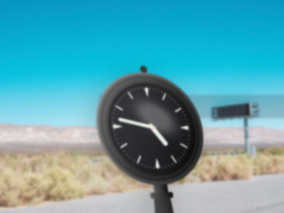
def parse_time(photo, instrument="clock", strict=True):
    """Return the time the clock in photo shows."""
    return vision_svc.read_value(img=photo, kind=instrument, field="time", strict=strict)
4:47
